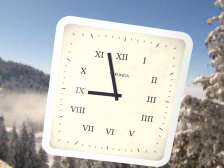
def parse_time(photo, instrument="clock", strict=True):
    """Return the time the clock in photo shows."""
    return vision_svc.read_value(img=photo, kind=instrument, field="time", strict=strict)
8:57
